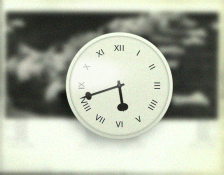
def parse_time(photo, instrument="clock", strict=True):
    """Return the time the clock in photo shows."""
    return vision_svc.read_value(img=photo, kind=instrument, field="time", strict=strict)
5:42
